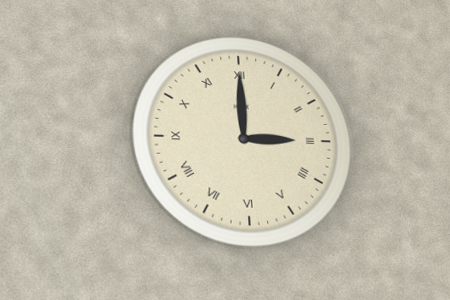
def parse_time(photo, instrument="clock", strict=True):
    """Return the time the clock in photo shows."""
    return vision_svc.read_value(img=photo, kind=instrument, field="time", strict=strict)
3:00
